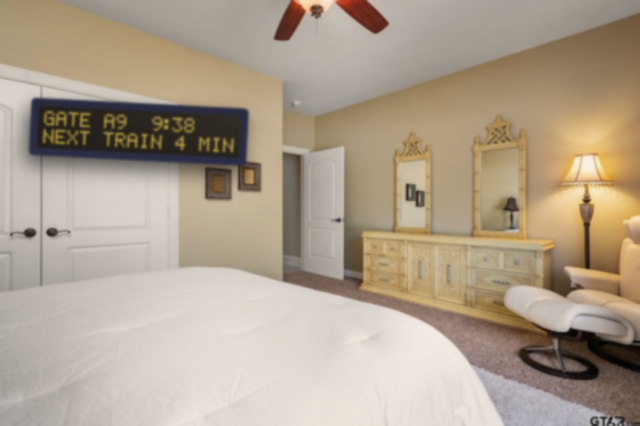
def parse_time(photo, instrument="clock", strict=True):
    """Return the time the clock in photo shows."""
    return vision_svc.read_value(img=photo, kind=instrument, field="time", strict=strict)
9:38
